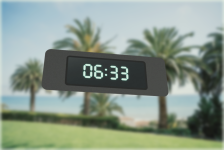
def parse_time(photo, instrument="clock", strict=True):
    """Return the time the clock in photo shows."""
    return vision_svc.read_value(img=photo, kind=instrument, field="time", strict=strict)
6:33
